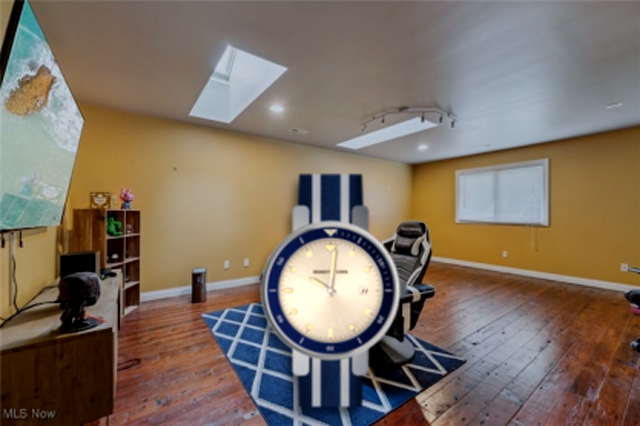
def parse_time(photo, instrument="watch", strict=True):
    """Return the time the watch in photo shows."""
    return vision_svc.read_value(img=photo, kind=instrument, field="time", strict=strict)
10:01
